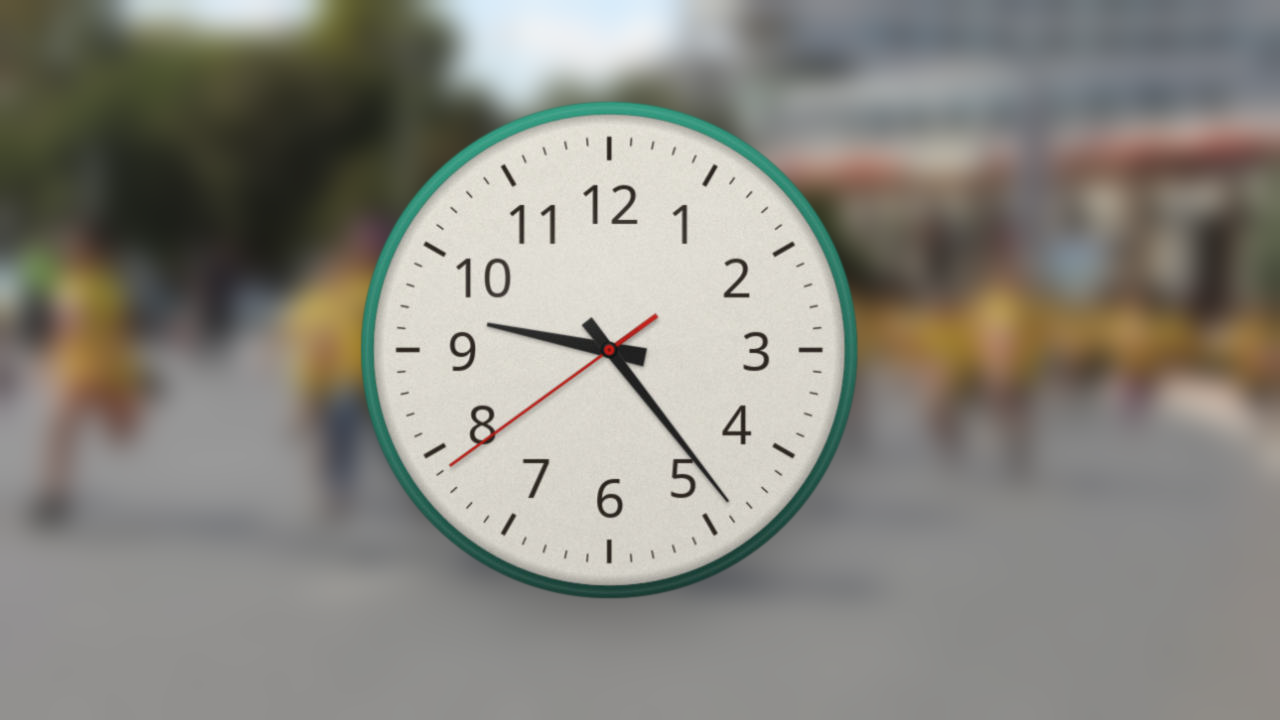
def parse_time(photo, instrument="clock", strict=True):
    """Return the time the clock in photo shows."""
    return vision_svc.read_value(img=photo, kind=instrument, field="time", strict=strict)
9:23:39
